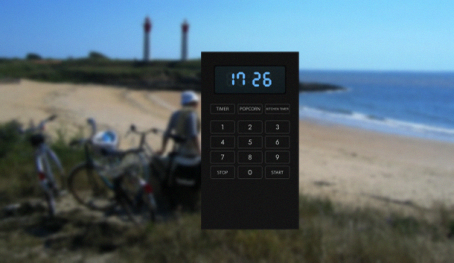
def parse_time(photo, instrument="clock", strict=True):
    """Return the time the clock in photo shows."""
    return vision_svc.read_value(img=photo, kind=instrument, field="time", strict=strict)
17:26
